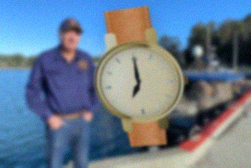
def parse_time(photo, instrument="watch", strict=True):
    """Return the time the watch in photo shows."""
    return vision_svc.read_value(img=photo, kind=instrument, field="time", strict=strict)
7:00
